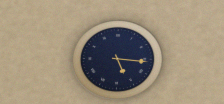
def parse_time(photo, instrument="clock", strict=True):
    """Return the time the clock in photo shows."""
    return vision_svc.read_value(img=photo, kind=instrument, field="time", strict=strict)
5:16
